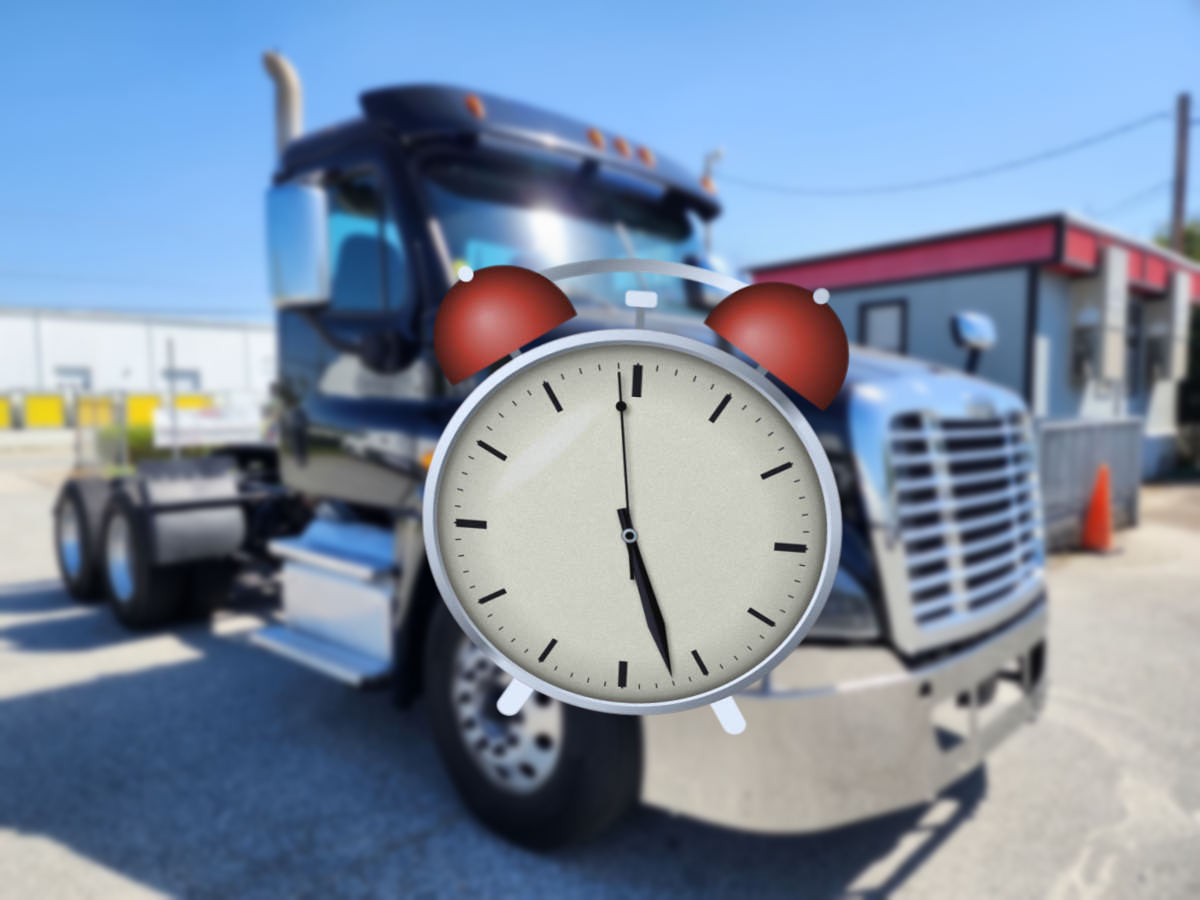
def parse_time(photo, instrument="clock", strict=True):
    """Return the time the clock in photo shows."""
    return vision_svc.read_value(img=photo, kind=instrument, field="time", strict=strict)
5:26:59
